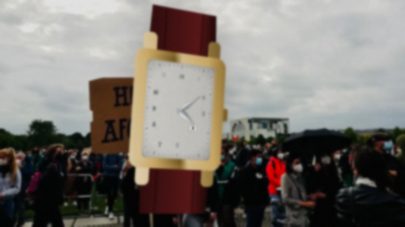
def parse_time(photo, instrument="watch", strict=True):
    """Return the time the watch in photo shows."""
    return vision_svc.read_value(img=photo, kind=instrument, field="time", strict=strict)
4:09
